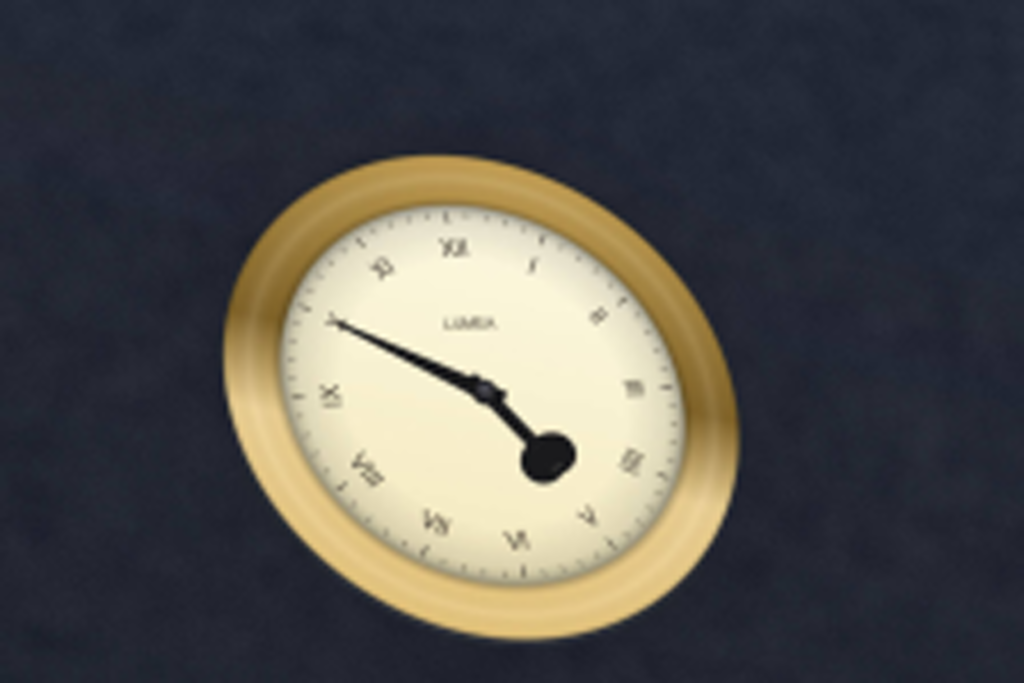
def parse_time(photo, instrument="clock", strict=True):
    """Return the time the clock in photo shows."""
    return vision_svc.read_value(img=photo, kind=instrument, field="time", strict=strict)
4:50
